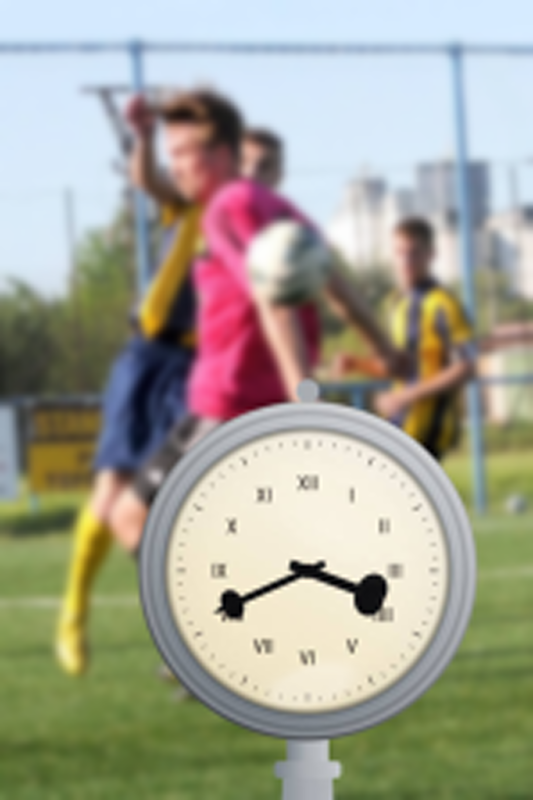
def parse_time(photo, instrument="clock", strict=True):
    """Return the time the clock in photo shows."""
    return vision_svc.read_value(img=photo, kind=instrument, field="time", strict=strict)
3:41
